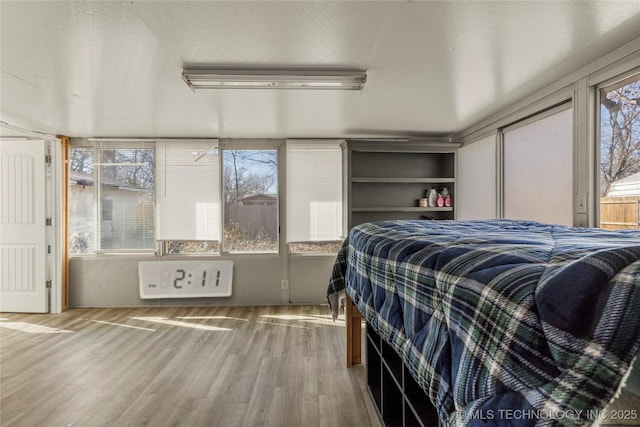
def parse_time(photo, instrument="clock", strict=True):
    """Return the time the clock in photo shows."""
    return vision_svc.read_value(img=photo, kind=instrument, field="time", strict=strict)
2:11
